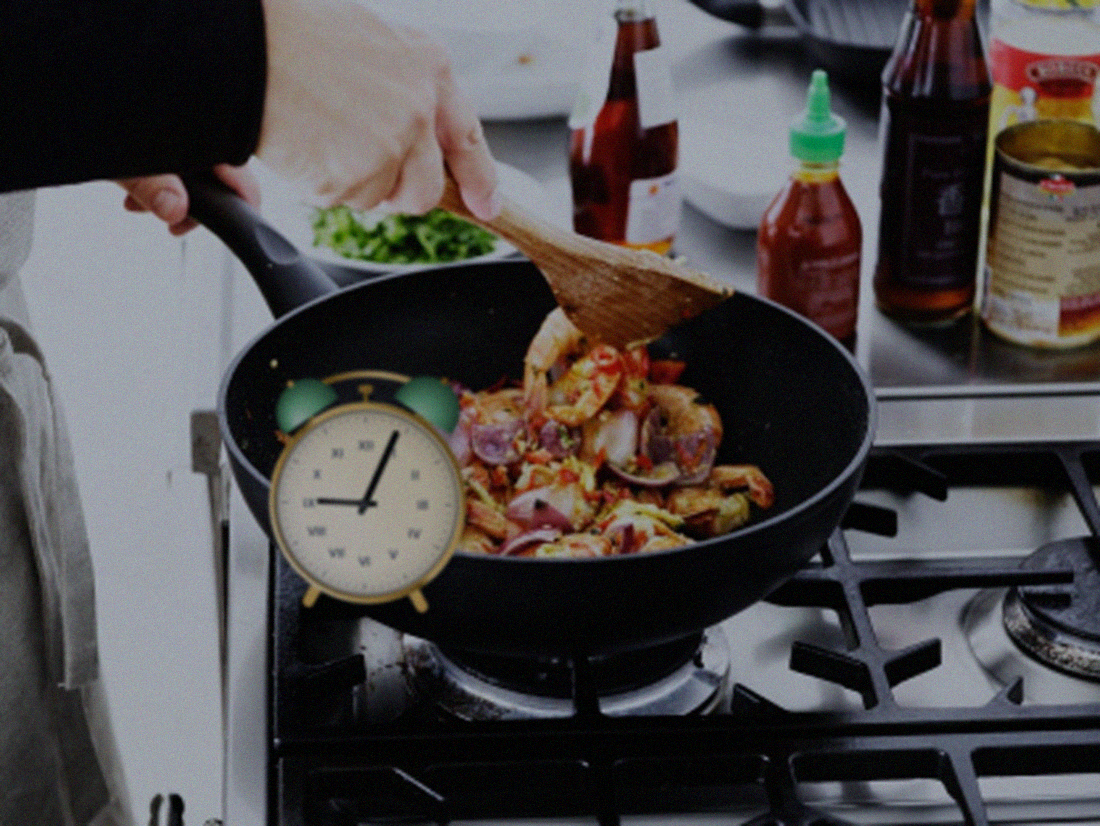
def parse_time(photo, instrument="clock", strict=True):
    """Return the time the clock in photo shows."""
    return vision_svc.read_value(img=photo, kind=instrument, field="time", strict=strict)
9:04
